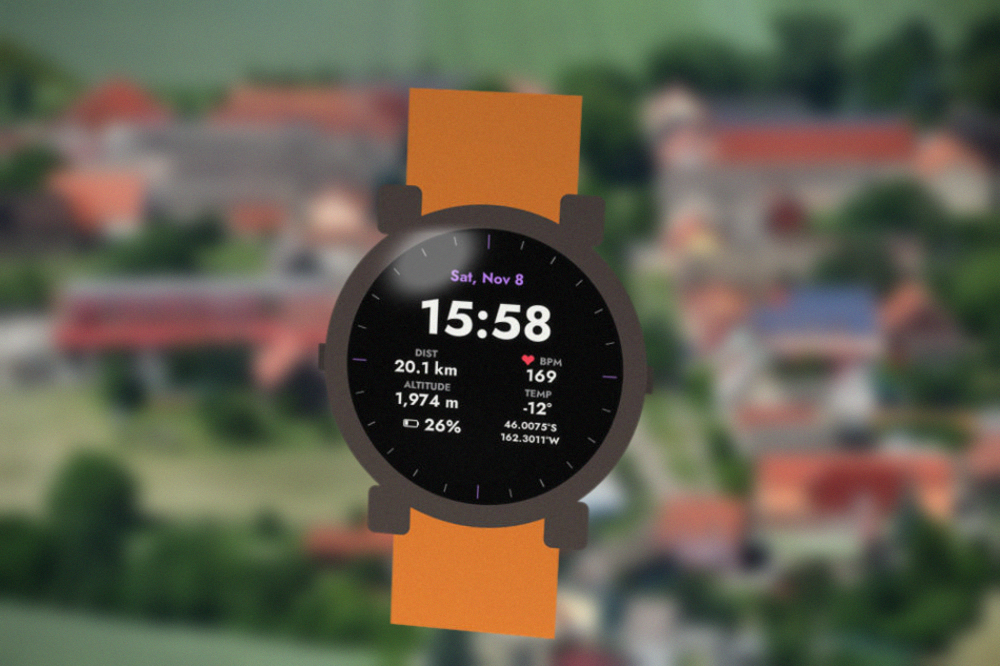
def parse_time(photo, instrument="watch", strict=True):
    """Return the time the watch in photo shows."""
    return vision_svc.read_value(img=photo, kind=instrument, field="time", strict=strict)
15:58
